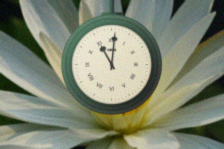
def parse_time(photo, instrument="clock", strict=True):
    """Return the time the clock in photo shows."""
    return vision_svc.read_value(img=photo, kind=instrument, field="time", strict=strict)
11:01
